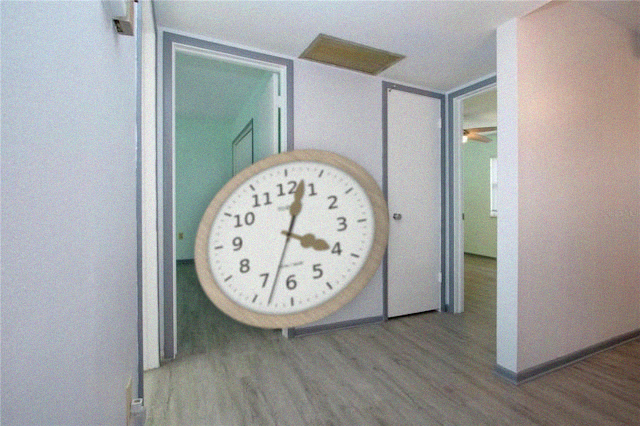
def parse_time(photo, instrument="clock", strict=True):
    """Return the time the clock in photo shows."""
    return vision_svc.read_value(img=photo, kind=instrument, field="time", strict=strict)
4:02:33
